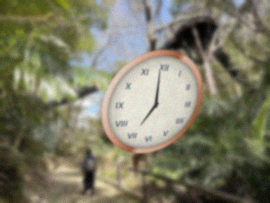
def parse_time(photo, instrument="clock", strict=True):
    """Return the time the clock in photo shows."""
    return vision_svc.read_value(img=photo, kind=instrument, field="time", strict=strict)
6:59
